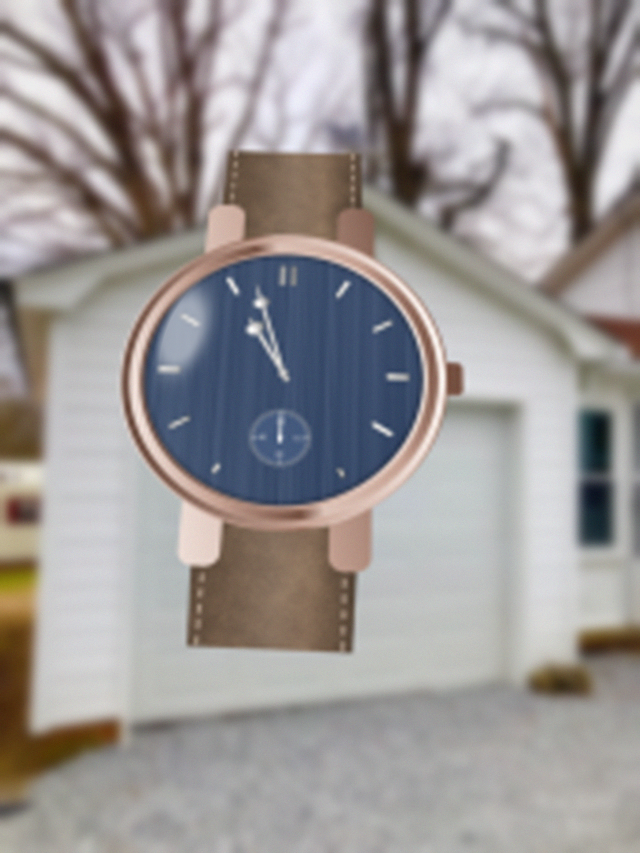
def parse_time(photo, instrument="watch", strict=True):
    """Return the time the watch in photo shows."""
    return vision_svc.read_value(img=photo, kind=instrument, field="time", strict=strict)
10:57
